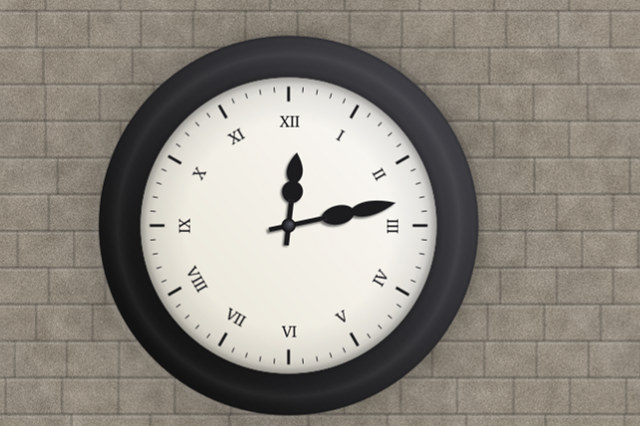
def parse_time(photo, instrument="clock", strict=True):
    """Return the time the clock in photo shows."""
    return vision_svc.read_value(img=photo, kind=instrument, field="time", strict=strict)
12:13
